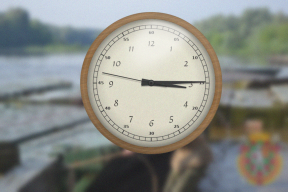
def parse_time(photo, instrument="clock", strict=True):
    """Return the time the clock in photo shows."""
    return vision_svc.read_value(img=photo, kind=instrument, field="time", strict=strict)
3:14:47
